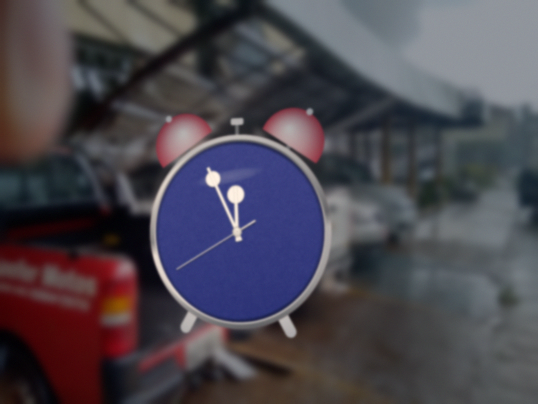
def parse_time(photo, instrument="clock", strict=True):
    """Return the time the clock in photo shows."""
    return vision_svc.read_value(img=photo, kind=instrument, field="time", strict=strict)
11:55:40
